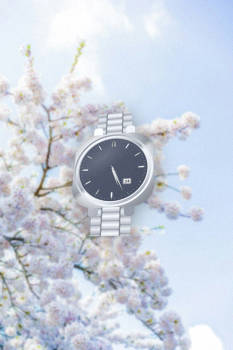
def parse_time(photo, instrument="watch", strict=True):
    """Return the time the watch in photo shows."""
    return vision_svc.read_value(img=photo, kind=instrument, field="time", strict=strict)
5:26
